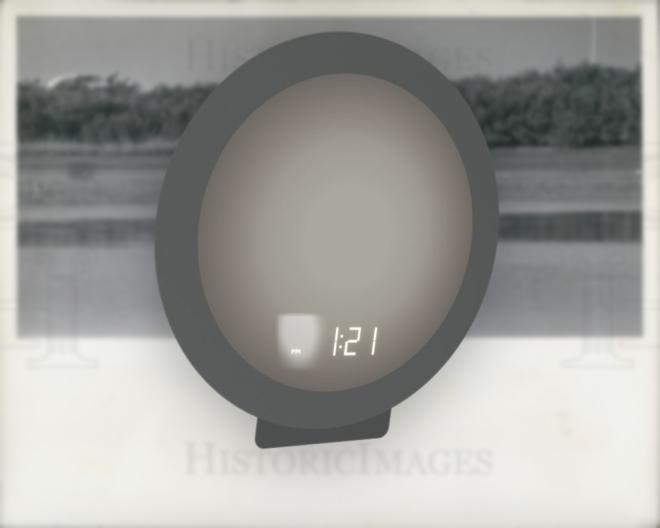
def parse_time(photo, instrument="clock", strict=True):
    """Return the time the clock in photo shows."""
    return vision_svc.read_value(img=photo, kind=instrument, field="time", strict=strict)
1:21
